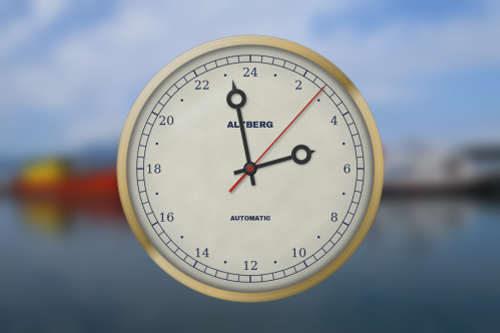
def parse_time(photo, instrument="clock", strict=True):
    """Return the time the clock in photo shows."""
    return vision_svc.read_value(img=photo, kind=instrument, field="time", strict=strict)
4:58:07
